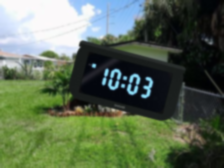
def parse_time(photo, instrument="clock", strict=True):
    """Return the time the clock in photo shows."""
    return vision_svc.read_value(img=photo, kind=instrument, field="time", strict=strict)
10:03
